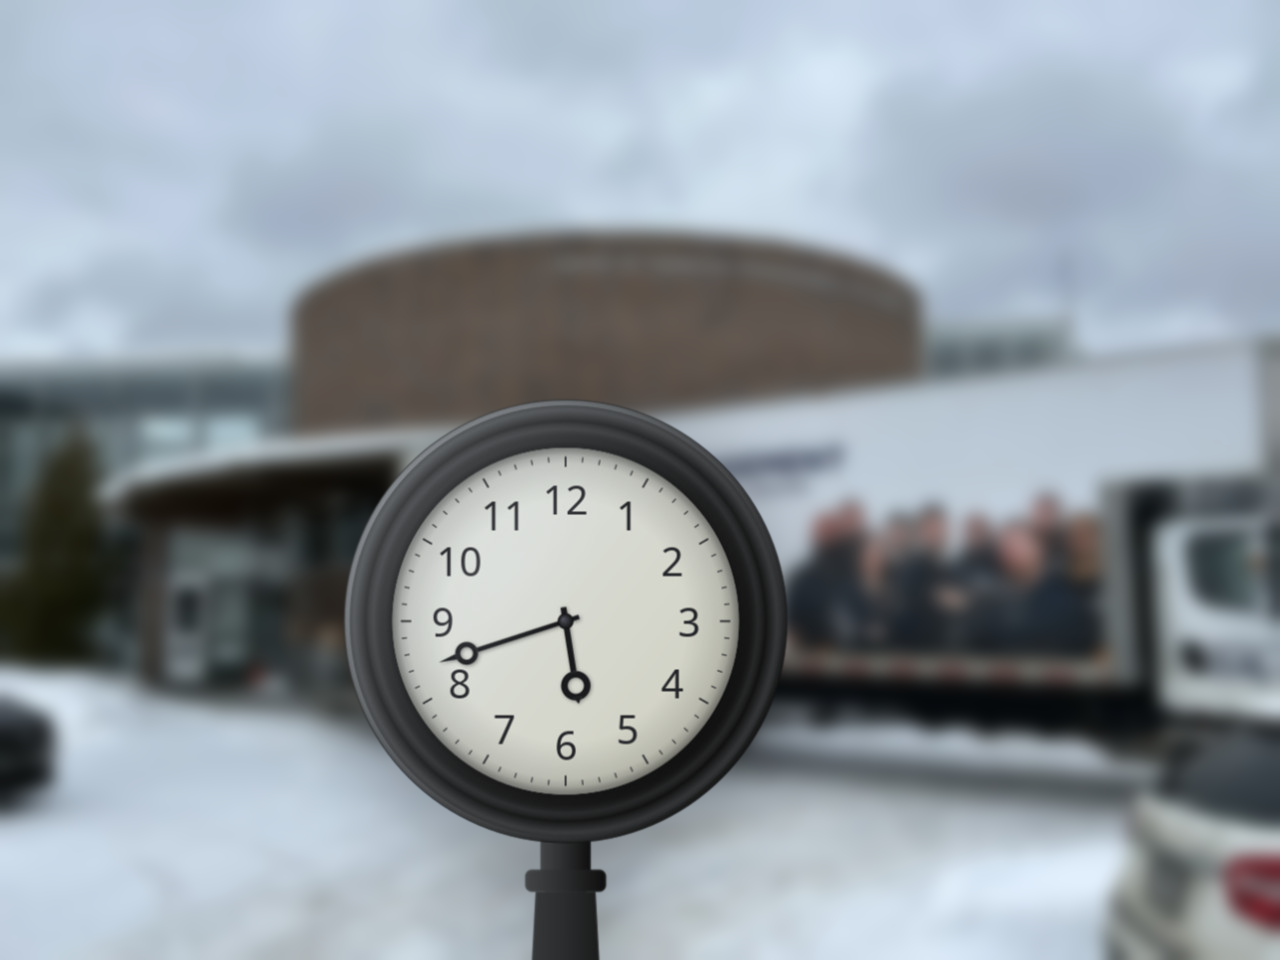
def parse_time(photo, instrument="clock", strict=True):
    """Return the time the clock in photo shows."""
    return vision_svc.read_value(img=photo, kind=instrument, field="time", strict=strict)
5:42
